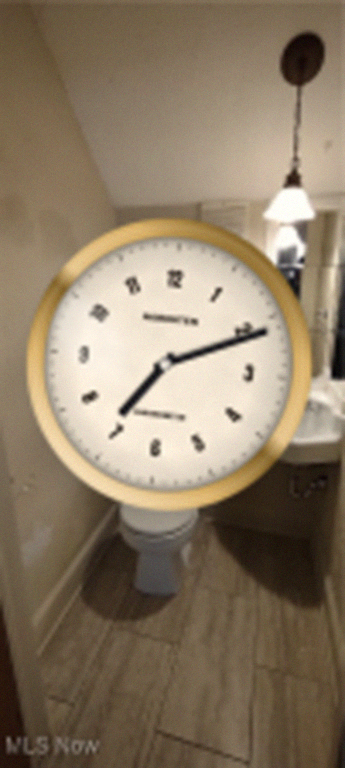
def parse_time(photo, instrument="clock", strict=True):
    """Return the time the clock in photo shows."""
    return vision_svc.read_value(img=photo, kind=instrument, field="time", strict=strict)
7:11
